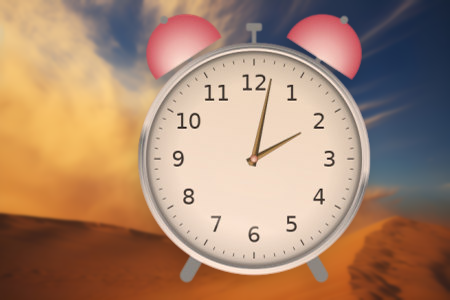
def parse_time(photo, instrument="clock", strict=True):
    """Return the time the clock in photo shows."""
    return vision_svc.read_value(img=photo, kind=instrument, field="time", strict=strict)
2:02
